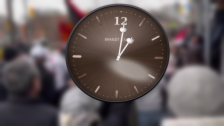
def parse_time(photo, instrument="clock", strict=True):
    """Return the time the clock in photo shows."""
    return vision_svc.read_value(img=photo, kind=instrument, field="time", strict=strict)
1:01
